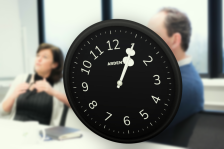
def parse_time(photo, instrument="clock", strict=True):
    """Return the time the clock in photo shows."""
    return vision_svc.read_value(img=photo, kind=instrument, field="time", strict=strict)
1:05
